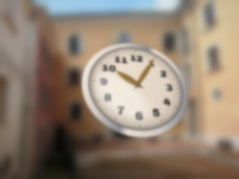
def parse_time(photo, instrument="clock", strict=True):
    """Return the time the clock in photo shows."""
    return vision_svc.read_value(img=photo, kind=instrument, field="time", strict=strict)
10:05
